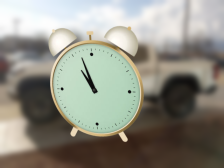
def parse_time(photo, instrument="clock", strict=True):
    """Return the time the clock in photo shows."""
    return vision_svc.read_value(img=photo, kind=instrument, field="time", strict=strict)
10:57
